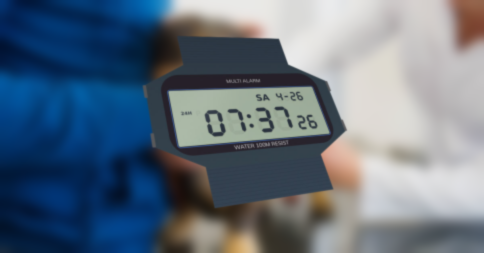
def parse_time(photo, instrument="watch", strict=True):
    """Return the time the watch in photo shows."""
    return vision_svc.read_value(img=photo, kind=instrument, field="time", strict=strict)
7:37:26
